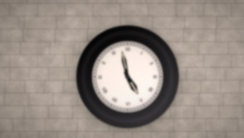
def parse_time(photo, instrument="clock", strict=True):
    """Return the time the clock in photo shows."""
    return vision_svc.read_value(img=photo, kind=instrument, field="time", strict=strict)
4:58
